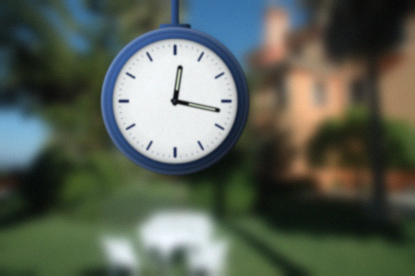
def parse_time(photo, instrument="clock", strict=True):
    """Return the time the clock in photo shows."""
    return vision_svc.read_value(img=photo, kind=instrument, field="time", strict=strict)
12:17
